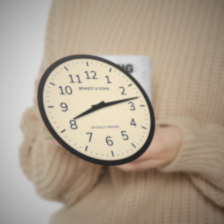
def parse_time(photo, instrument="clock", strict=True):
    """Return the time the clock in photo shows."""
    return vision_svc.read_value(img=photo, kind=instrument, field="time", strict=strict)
8:13
